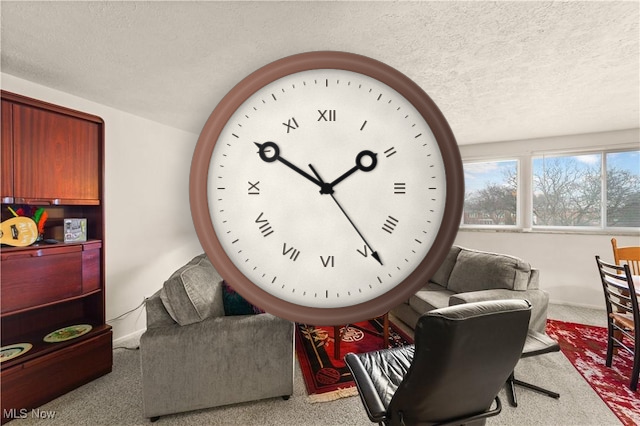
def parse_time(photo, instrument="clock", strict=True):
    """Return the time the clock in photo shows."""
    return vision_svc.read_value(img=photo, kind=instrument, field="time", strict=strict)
1:50:24
